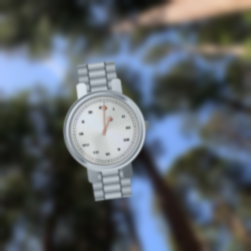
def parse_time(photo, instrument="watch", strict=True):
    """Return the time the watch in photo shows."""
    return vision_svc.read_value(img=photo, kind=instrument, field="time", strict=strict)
1:01
